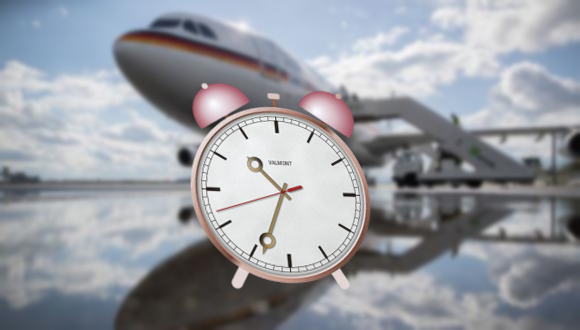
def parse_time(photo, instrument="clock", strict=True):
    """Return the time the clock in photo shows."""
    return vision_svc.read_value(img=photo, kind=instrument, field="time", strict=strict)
10:33:42
